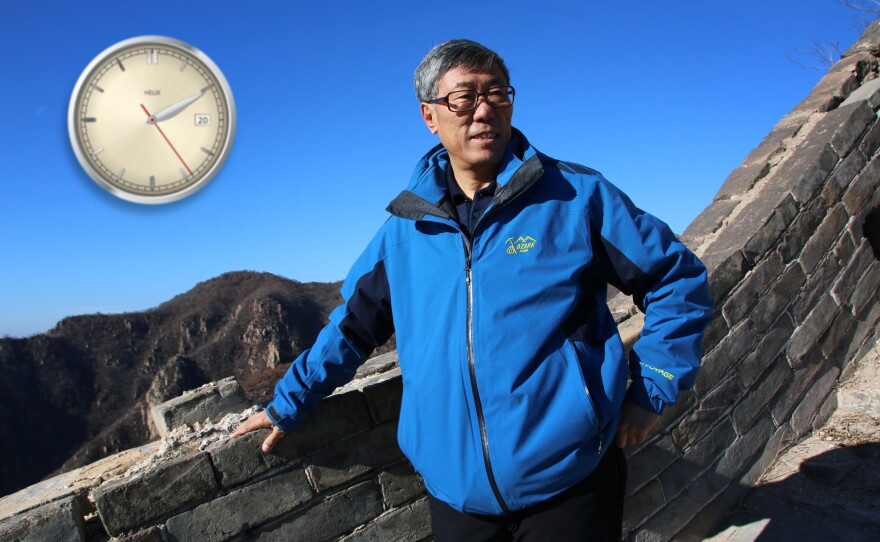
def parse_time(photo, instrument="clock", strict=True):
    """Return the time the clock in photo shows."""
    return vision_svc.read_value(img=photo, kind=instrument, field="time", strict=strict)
2:10:24
